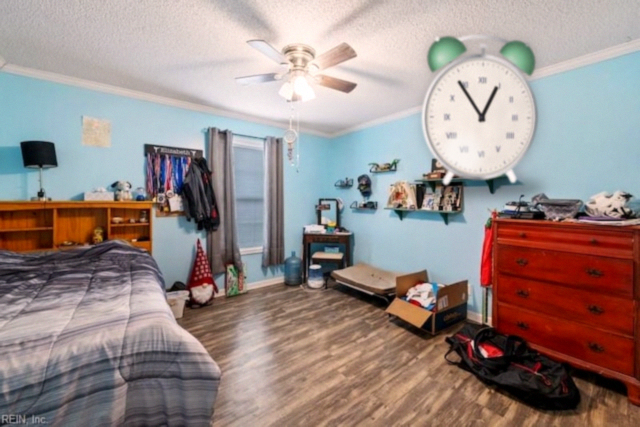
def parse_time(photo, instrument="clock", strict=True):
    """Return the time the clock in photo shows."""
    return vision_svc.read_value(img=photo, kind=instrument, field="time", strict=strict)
12:54
